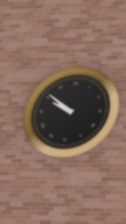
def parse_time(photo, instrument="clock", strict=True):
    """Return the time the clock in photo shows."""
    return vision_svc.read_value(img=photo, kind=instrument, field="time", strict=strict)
9:51
